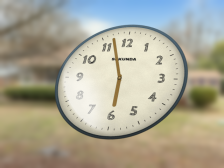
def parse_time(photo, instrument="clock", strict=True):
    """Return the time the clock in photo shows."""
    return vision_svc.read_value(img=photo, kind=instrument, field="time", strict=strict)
5:57
